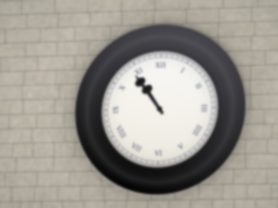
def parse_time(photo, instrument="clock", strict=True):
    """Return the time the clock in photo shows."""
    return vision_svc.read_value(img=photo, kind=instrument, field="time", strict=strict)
10:54
